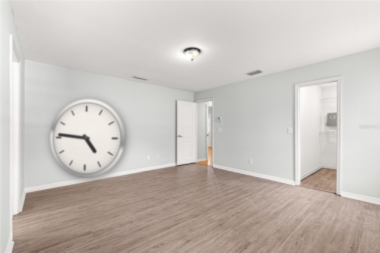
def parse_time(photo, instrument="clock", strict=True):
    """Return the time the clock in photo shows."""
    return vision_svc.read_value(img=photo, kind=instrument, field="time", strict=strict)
4:46
